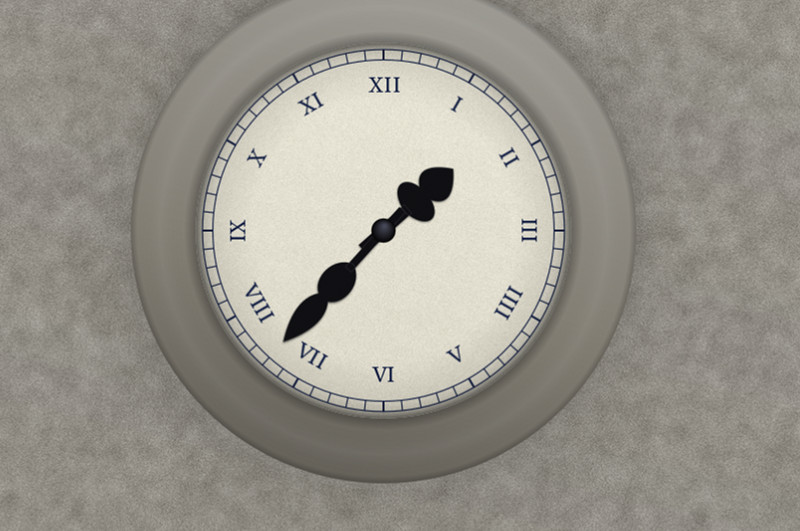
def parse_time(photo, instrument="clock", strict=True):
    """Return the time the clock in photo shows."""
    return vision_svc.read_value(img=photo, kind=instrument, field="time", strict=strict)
1:37
